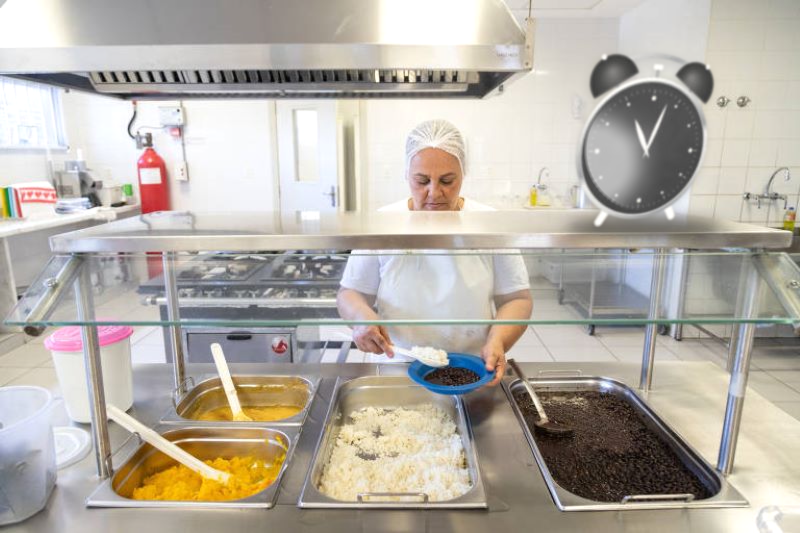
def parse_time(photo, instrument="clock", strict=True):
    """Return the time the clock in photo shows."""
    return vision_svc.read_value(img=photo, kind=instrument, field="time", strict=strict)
11:03
